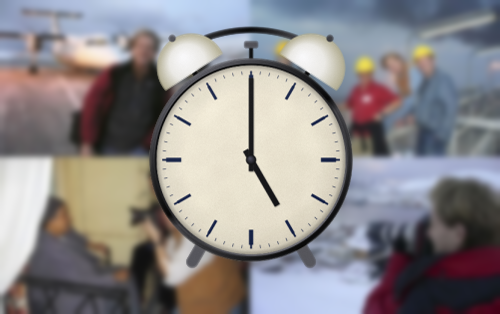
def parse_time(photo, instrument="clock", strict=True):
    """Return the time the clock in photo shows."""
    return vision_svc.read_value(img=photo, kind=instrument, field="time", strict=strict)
5:00
